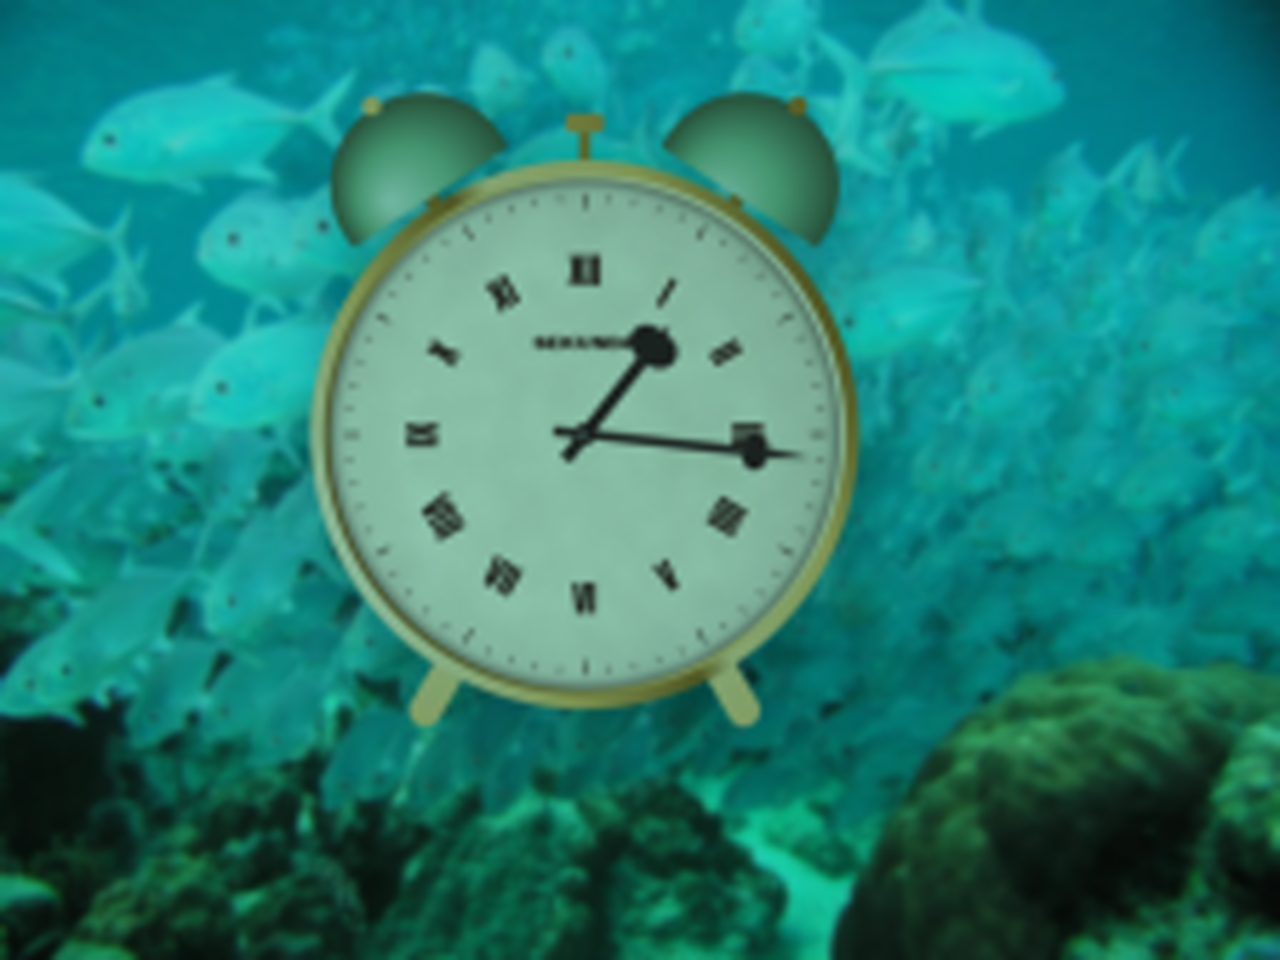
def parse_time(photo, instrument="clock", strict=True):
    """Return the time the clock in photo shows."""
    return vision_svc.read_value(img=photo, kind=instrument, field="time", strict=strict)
1:16
